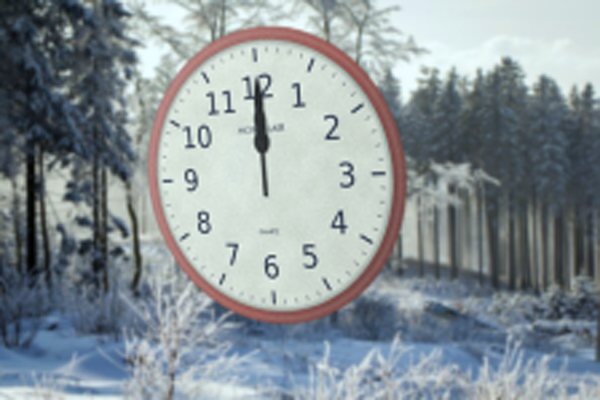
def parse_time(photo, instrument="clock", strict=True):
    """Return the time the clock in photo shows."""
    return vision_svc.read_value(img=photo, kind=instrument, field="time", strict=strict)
12:00
